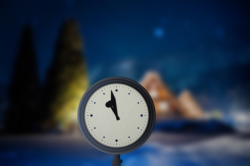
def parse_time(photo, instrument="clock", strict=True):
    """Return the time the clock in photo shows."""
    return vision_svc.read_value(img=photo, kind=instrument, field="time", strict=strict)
10:58
